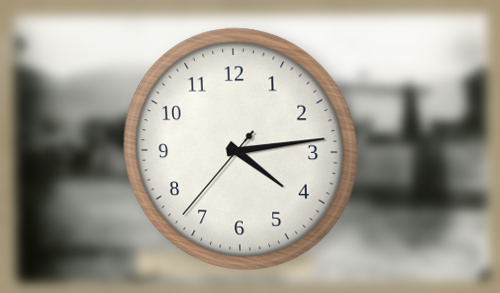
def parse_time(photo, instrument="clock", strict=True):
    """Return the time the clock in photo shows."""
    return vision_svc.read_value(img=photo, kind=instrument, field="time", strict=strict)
4:13:37
